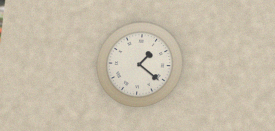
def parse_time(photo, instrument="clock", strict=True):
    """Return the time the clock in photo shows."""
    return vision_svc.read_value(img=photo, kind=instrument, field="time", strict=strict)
1:21
